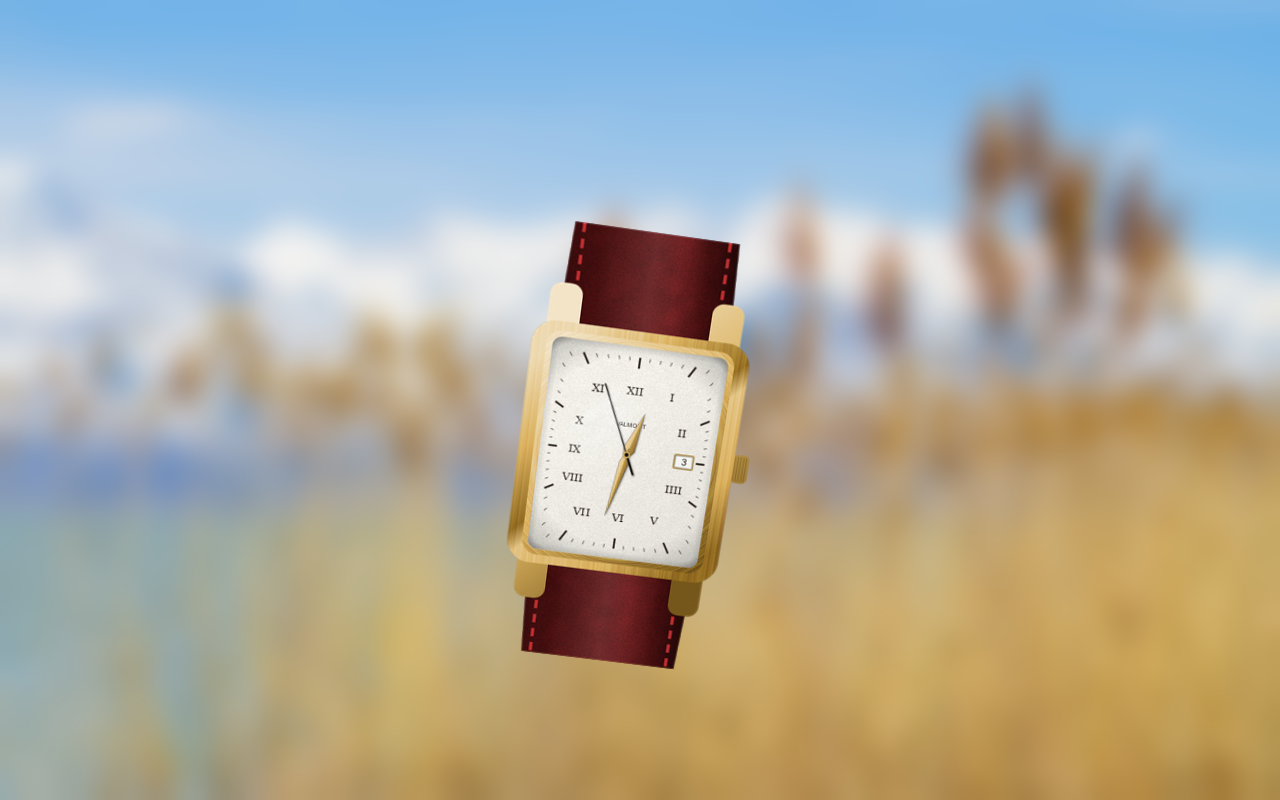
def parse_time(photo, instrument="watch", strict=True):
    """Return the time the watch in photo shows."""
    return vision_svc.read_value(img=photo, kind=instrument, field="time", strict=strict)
12:31:56
